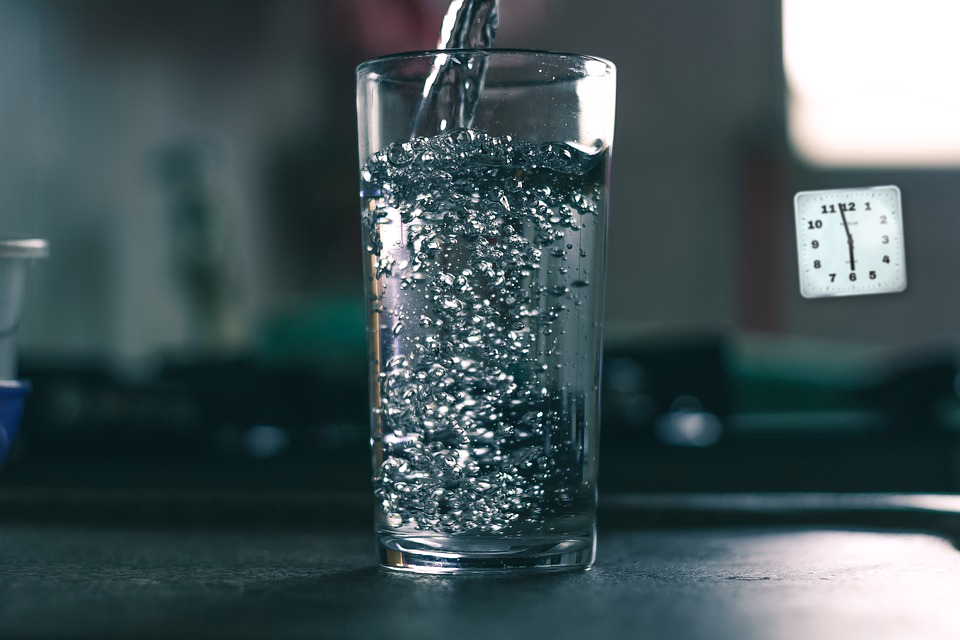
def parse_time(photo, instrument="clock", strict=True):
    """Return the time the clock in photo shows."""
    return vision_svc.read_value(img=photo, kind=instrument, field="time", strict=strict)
5:58
